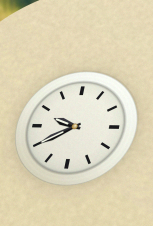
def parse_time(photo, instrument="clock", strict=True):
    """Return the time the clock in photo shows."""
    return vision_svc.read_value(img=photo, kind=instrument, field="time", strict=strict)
9:40
